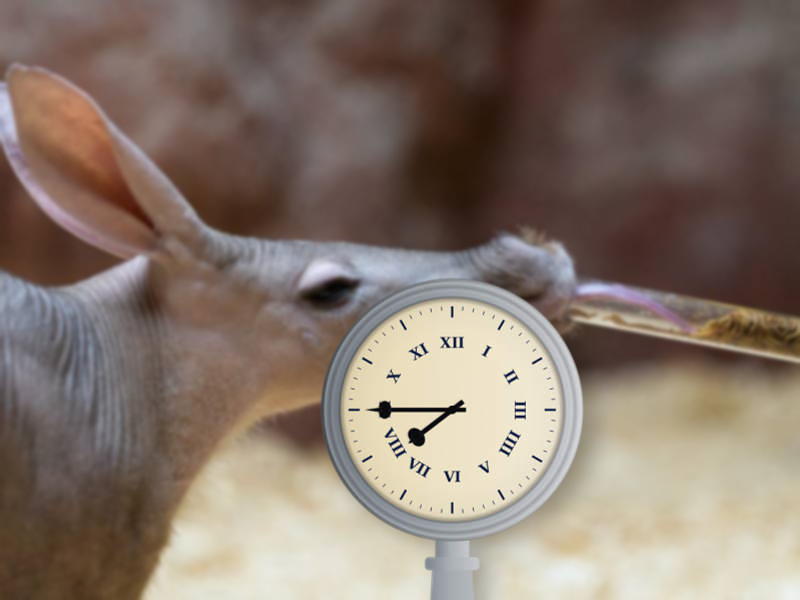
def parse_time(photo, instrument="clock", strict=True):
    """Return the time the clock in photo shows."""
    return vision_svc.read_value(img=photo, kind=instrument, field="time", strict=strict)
7:45
